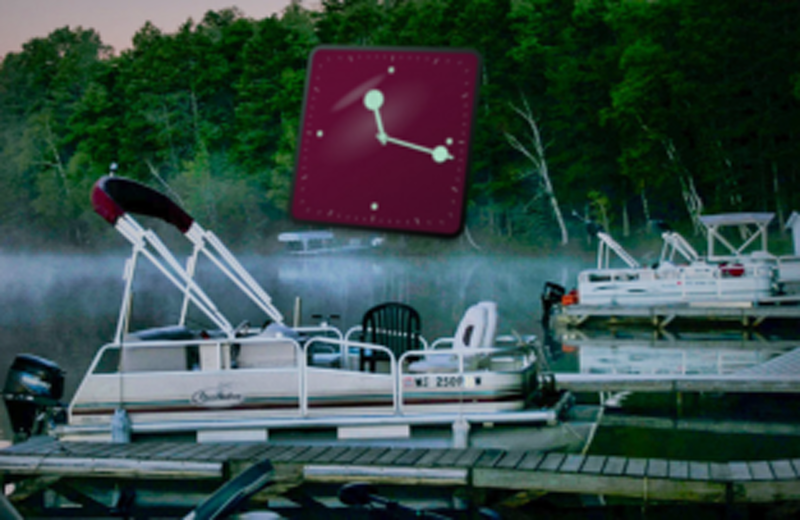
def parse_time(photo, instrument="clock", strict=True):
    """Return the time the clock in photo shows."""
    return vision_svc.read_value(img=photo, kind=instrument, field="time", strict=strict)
11:17
